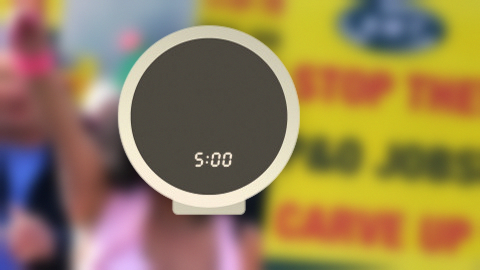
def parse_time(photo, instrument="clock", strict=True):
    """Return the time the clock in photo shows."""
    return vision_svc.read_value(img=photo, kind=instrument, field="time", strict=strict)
5:00
